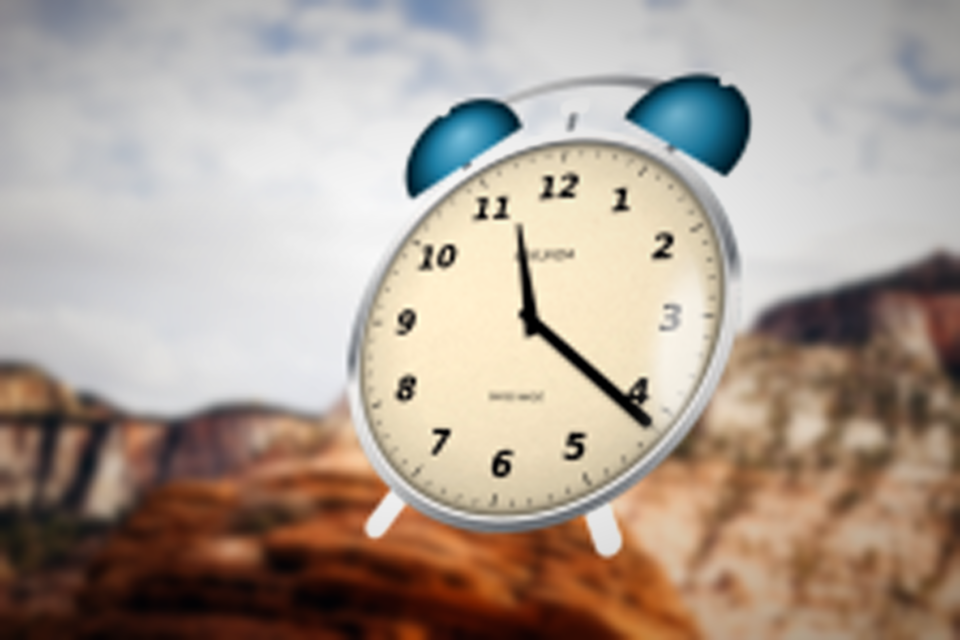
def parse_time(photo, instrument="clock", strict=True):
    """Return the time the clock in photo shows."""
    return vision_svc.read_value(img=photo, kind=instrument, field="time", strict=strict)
11:21
